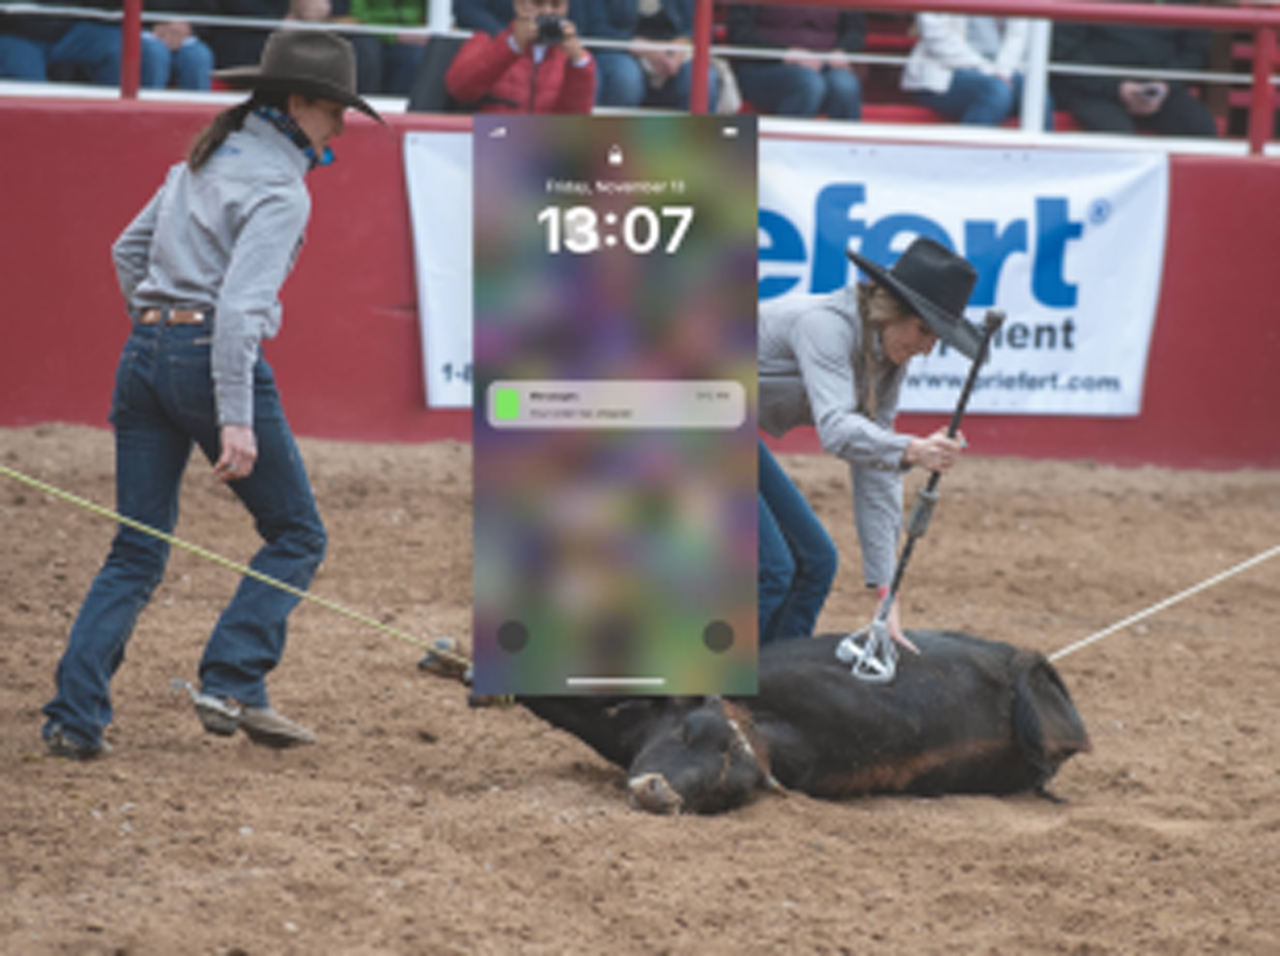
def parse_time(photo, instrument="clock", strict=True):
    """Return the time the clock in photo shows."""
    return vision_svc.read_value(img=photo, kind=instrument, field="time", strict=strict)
13:07
